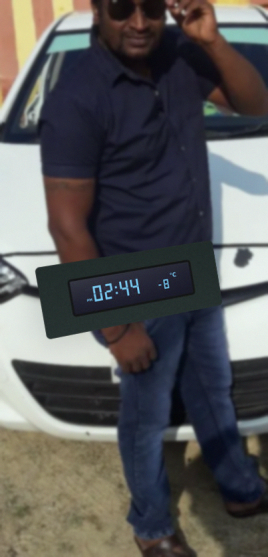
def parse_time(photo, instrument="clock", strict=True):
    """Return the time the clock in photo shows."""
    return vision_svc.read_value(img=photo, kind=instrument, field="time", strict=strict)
2:44
